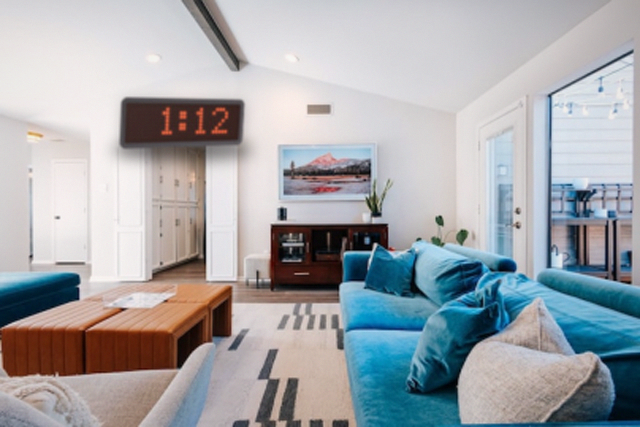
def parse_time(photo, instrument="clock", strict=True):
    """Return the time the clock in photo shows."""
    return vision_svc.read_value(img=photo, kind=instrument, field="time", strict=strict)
1:12
